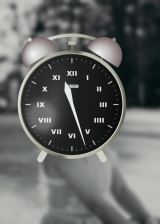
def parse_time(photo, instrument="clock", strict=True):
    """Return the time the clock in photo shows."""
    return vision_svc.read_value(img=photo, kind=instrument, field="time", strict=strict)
11:27
